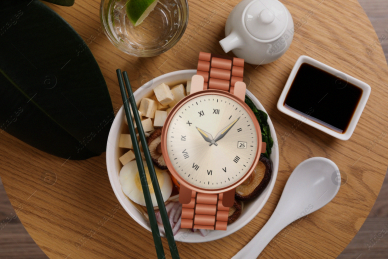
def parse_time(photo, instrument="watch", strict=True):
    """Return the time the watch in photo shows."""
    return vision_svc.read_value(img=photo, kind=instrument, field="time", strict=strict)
10:07
